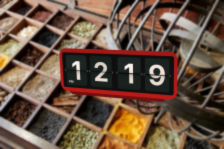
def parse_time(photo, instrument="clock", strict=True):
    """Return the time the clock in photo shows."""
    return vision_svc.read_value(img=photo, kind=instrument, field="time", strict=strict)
12:19
